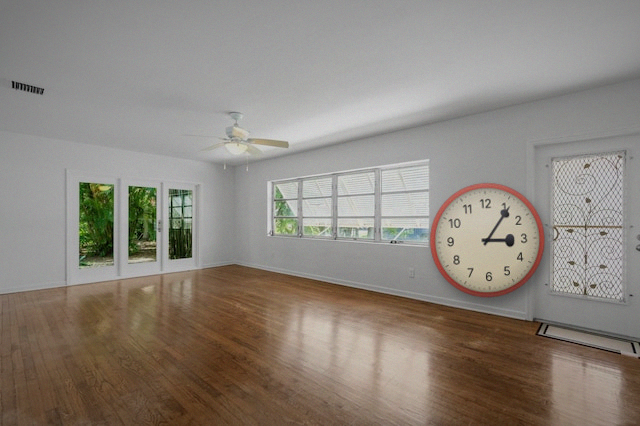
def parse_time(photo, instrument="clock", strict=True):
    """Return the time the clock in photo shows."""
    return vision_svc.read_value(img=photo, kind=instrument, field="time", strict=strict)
3:06
